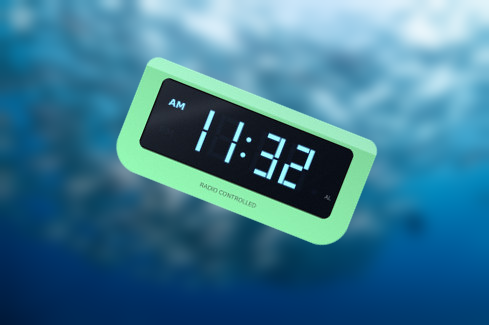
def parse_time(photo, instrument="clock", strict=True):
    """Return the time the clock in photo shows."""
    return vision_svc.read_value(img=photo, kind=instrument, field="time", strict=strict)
11:32
